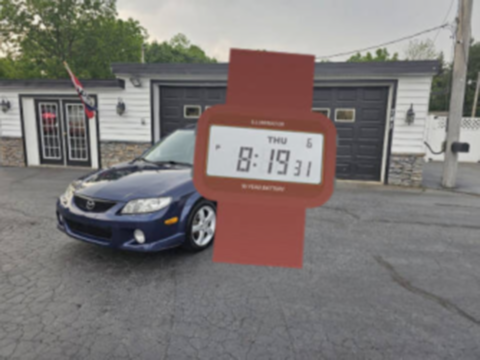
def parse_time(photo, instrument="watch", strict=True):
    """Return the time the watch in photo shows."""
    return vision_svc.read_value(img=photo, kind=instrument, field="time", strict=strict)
8:19:31
